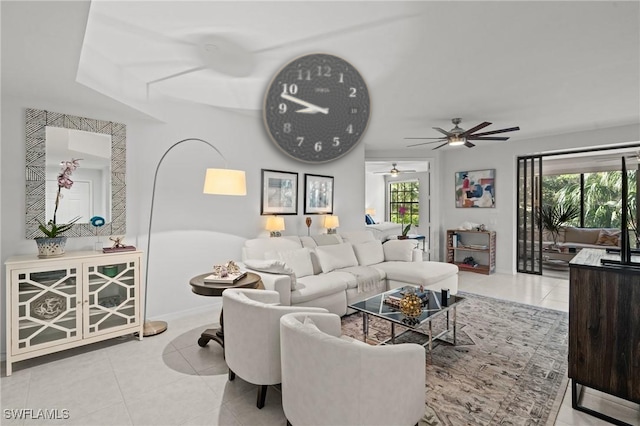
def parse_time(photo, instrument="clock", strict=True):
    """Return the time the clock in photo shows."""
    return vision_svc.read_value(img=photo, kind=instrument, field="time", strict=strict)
8:48
